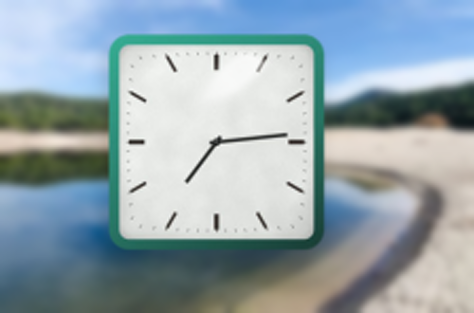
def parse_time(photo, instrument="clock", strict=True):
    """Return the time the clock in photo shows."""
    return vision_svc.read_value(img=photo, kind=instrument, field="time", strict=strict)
7:14
